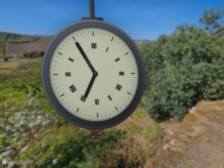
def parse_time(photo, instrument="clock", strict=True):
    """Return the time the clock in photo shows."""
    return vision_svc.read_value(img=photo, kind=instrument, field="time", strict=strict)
6:55
